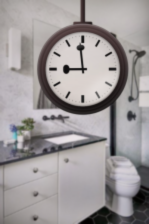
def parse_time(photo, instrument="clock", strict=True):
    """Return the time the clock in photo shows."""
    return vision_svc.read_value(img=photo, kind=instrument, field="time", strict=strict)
8:59
